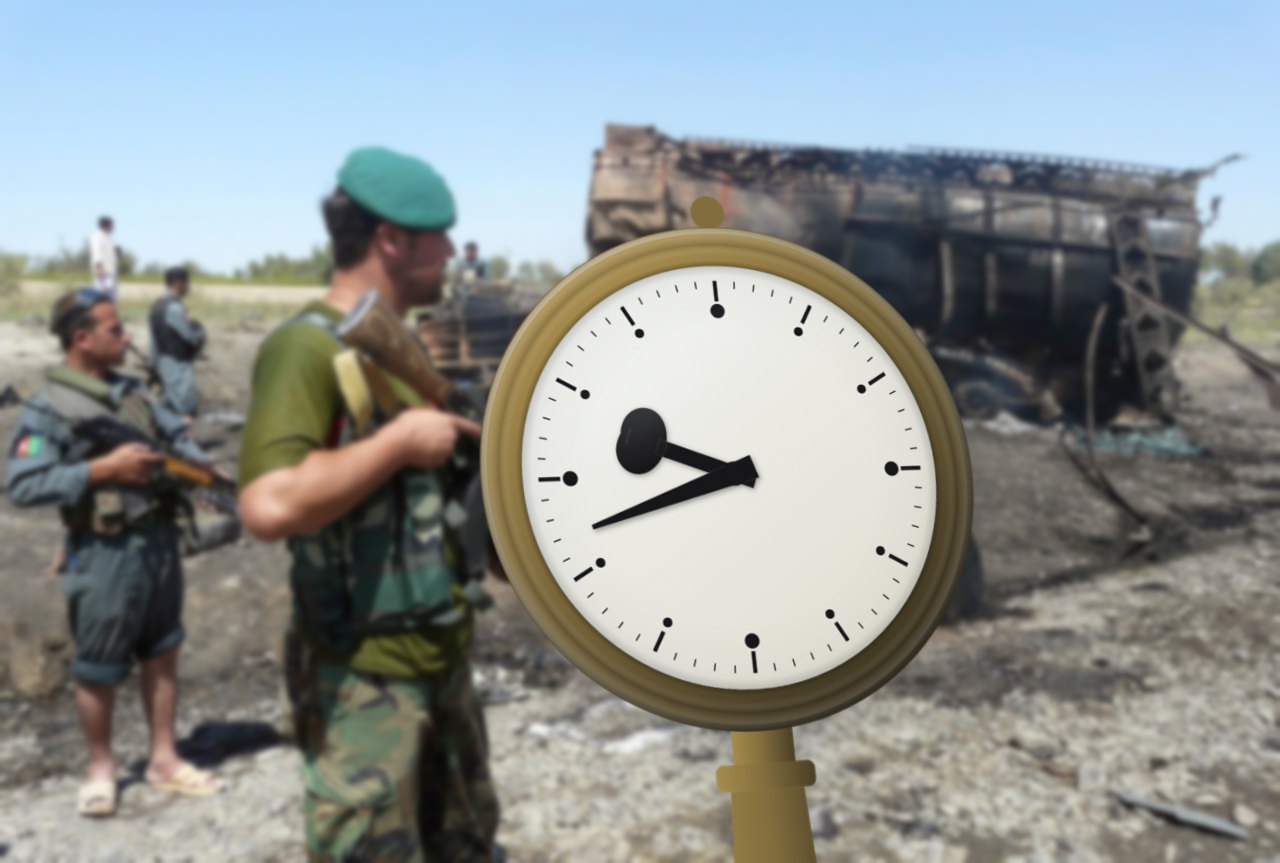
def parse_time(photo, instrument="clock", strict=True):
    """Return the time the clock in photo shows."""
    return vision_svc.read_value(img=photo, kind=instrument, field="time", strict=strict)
9:42
